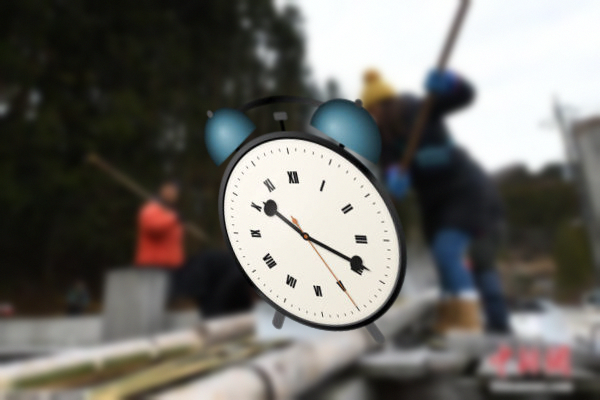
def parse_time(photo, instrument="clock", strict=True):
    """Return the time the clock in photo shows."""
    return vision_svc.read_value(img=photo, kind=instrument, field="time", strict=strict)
10:19:25
